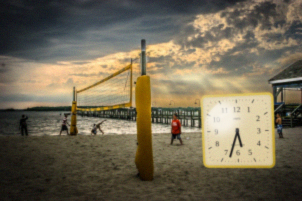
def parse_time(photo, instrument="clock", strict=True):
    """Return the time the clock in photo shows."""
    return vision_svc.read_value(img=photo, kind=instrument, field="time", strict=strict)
5:33
